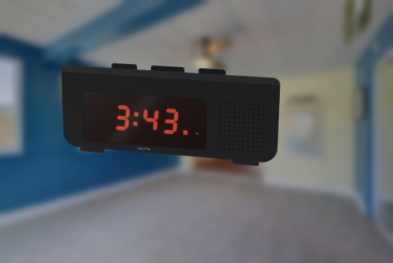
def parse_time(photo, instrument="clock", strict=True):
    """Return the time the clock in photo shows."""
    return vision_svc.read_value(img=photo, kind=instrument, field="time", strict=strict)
3:43
